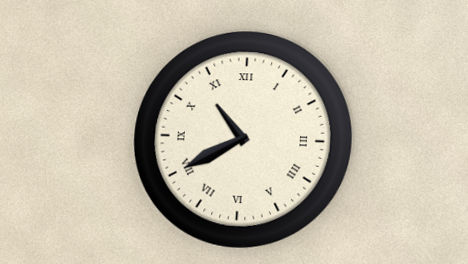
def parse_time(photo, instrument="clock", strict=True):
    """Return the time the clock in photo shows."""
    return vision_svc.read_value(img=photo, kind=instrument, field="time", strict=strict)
10:40
